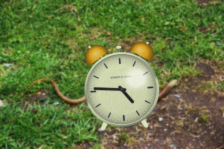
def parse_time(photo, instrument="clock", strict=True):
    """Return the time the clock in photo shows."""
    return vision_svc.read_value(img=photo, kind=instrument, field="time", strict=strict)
4:46
